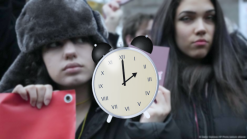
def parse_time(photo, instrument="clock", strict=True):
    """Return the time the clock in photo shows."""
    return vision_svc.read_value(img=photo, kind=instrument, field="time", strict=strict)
2:00
